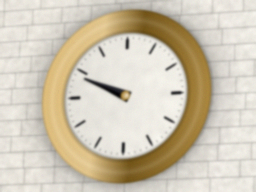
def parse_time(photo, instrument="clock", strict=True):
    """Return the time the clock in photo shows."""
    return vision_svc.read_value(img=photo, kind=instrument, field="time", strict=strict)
9:49
